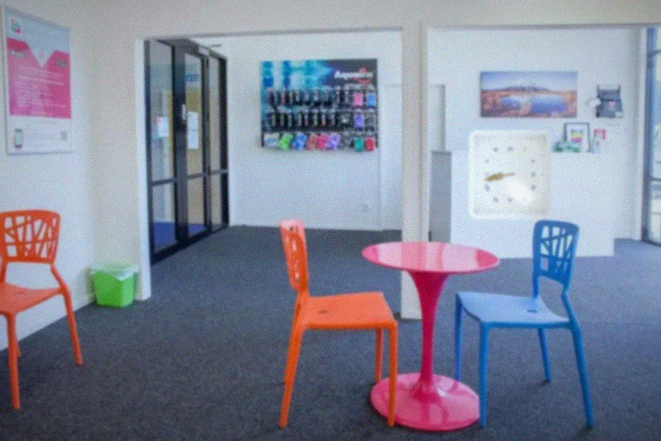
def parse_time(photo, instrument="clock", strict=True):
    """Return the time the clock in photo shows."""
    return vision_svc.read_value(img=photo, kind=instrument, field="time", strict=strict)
8:43
